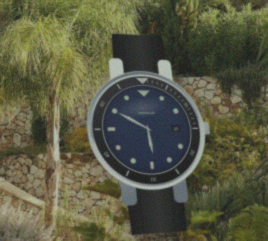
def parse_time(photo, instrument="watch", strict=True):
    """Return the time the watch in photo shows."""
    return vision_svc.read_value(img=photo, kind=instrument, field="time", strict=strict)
5:50
